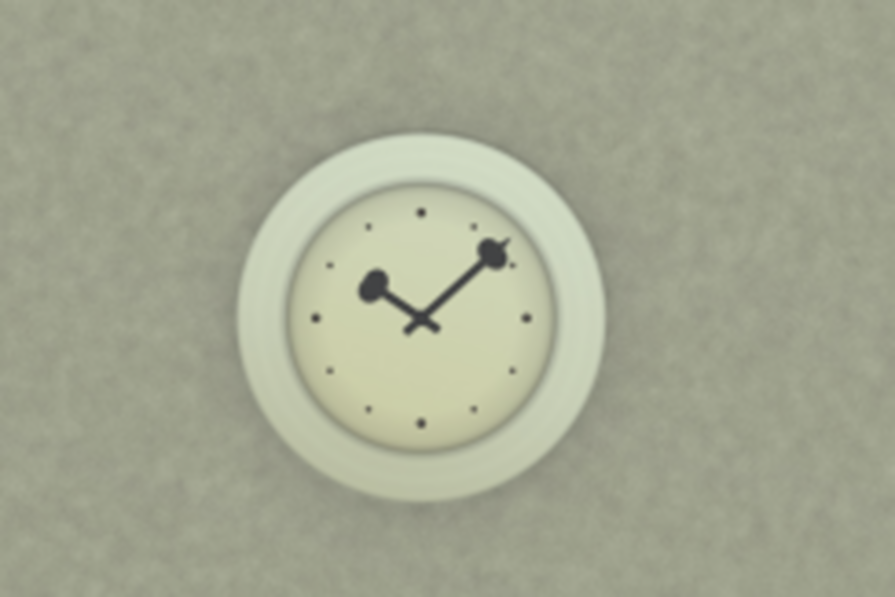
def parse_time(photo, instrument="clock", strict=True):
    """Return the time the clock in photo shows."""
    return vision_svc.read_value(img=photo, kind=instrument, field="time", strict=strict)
10:08
